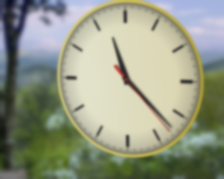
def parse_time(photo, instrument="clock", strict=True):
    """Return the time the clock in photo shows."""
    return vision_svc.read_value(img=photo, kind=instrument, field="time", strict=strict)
11:22:23
